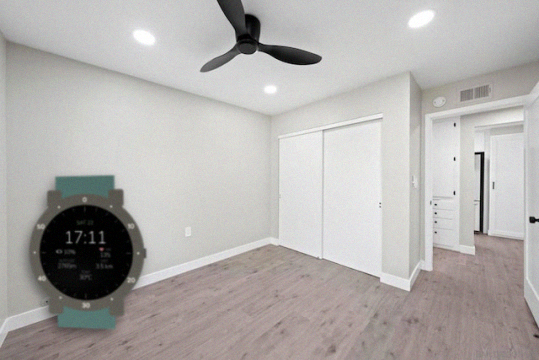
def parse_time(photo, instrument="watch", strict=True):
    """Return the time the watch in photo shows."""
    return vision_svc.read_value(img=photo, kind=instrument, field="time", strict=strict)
17:11
